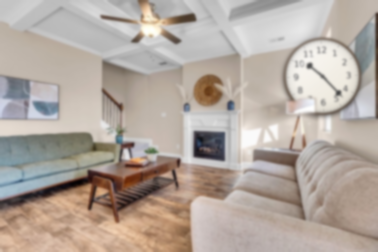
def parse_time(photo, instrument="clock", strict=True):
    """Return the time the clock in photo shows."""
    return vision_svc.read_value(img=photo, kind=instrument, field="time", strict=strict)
10:23
